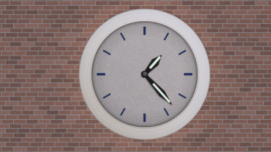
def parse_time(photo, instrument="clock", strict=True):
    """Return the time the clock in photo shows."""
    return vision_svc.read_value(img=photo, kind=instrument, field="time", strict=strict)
1:23
